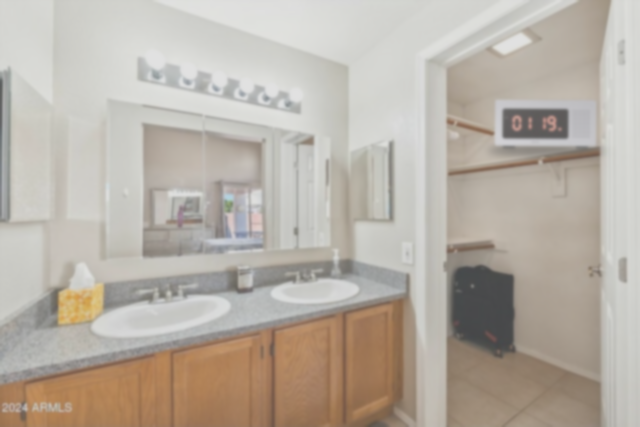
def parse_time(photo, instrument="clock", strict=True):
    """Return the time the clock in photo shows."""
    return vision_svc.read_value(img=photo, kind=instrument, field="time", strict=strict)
1:19
